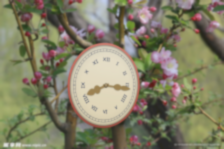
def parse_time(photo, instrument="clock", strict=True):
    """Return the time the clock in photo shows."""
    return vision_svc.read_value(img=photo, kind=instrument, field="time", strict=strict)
8:16
